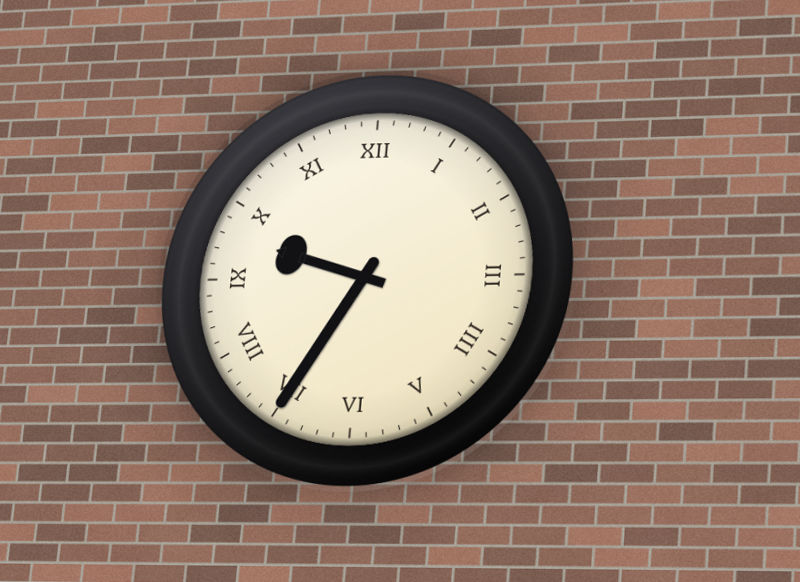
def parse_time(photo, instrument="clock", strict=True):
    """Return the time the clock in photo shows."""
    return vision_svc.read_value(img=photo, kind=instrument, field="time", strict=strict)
9:35
